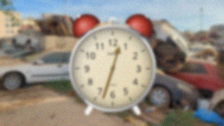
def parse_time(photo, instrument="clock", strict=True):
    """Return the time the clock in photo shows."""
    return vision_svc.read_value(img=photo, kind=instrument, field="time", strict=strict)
12:33
